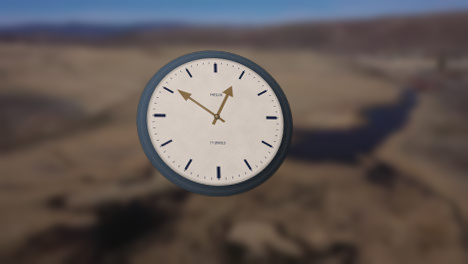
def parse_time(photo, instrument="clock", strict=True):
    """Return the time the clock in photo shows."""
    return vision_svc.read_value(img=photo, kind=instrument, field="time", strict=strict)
12:51
